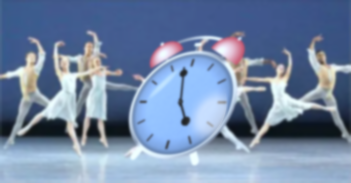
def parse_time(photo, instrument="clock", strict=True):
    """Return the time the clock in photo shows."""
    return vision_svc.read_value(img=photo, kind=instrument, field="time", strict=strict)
4:58
